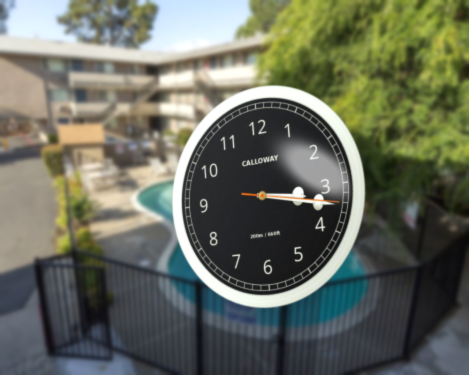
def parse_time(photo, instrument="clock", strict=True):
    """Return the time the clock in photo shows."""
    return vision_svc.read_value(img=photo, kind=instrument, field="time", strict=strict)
3:17:17
